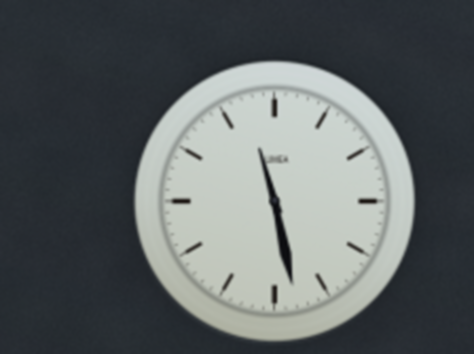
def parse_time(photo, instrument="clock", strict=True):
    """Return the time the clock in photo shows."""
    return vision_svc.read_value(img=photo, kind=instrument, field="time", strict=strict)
11:28
